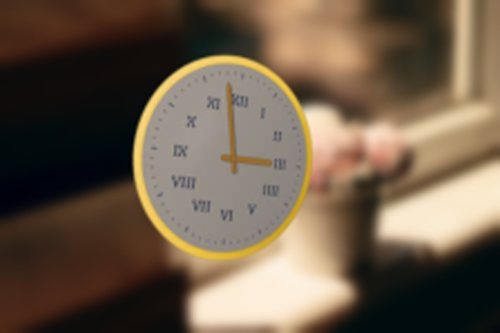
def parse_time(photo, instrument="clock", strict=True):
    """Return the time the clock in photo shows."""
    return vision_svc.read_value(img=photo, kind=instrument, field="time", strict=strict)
2:58
